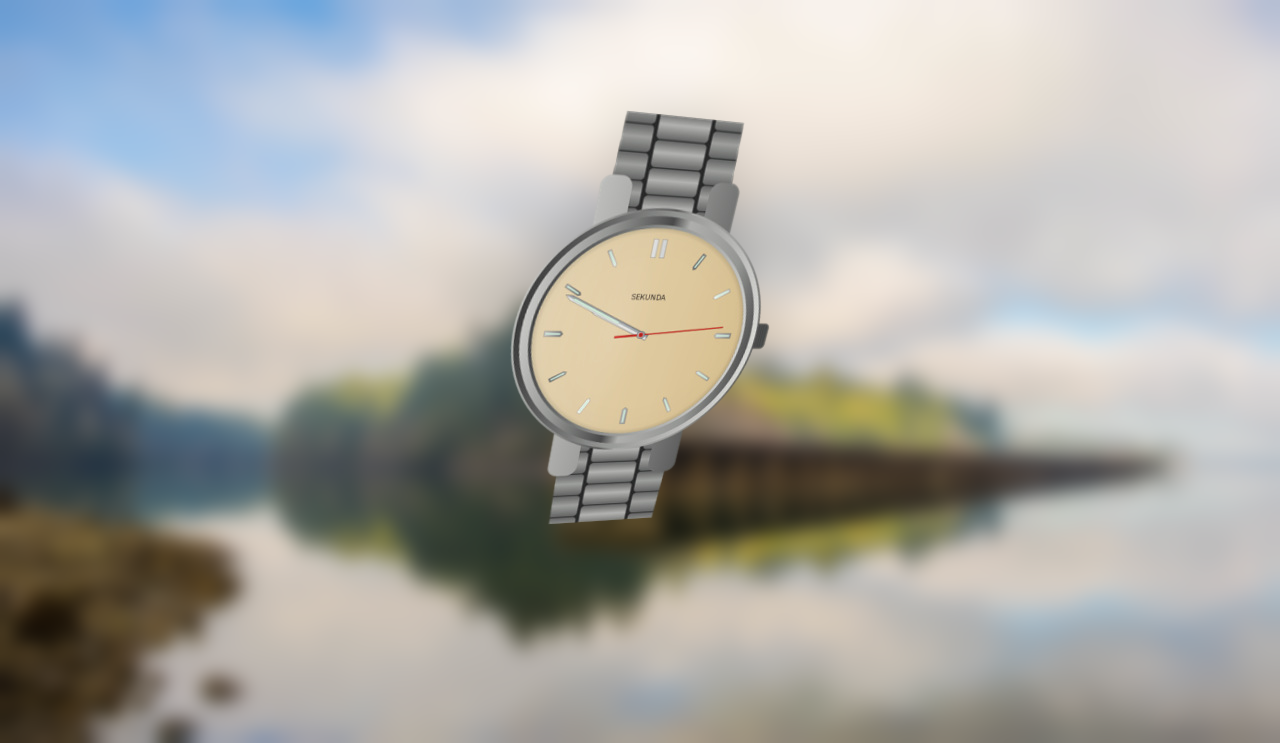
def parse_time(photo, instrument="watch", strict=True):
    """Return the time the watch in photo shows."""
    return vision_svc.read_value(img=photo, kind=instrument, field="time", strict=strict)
9:49:14
